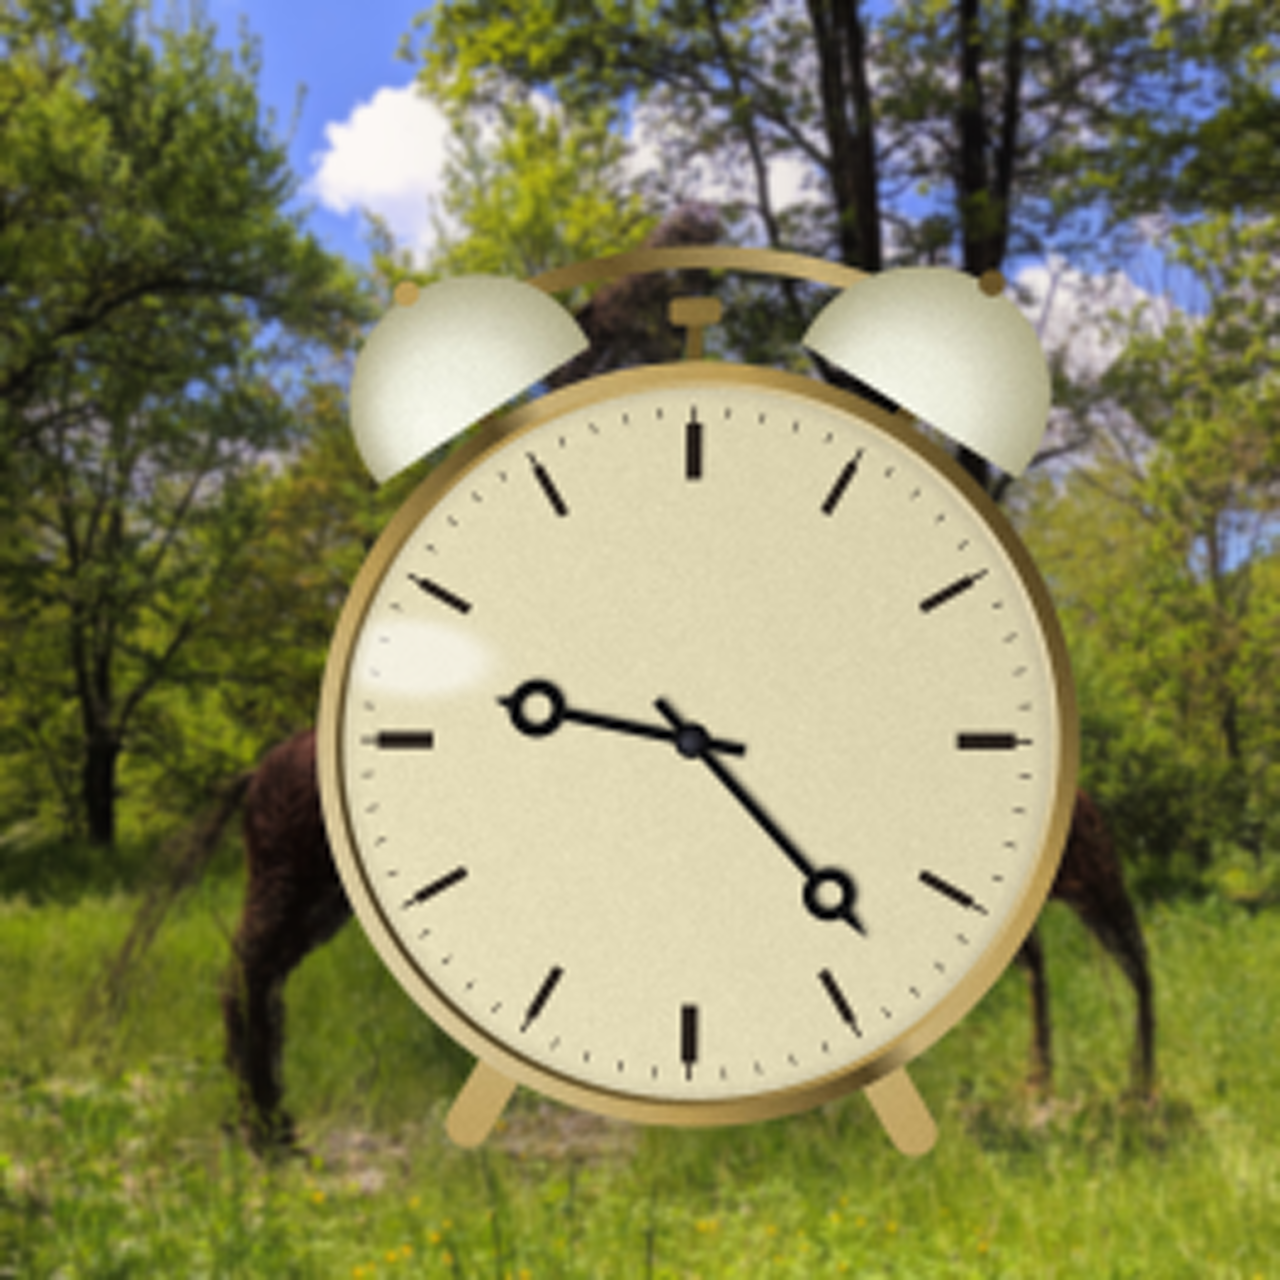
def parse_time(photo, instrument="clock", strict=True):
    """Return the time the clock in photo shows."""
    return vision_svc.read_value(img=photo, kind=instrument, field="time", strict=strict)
9:23
